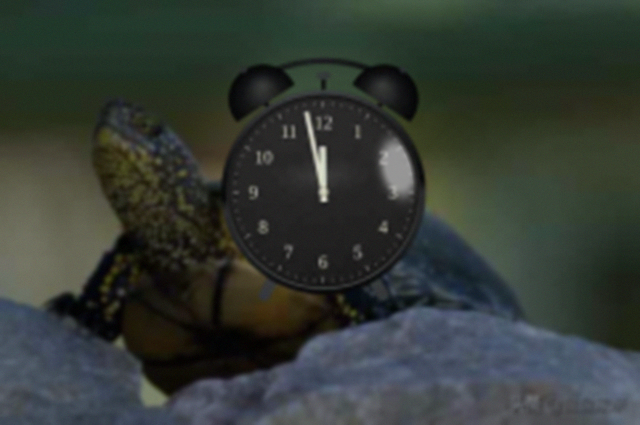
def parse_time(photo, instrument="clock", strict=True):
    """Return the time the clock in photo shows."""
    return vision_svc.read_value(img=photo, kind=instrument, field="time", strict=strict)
11:58
